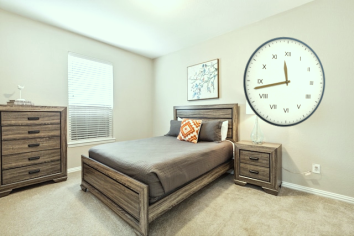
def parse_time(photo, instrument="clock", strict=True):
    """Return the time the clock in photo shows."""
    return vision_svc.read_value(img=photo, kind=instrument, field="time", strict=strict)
11:43
